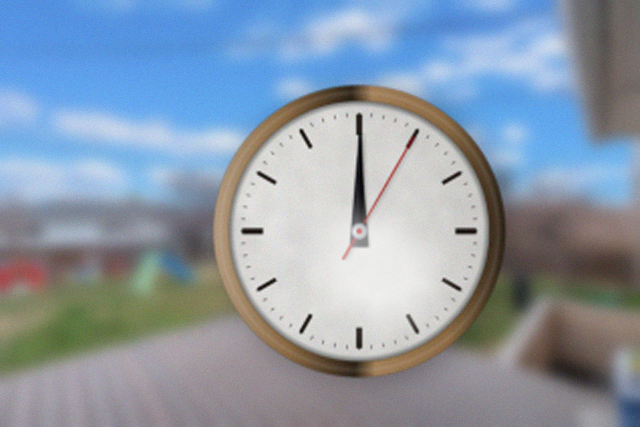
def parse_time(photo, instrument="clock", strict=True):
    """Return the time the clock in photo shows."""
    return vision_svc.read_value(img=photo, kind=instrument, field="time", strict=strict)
12:00:05
